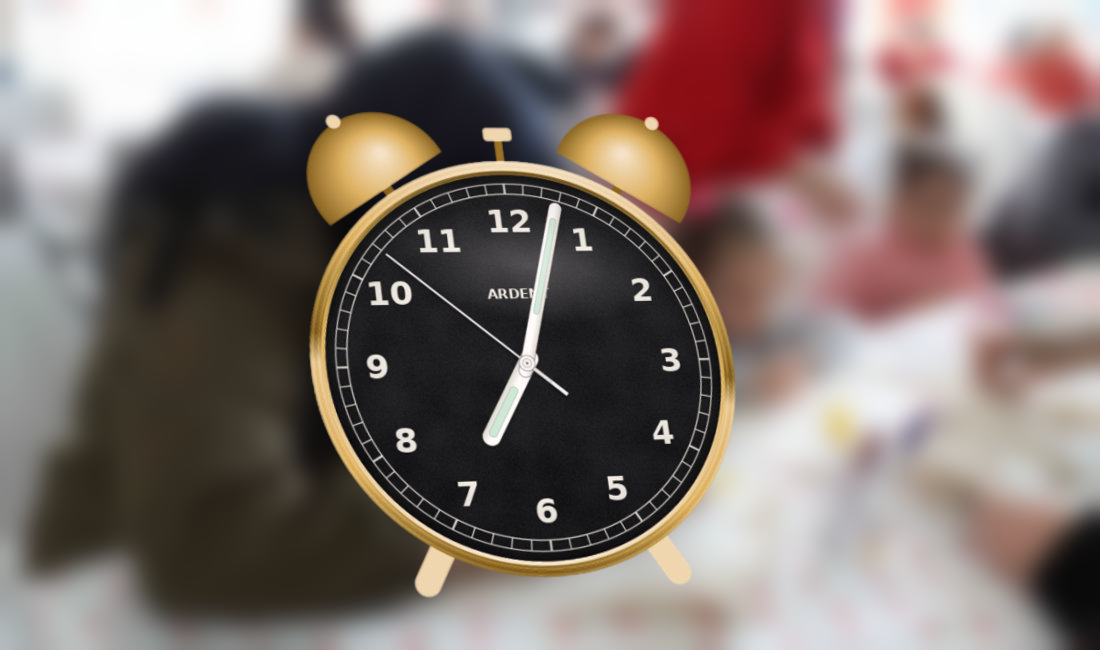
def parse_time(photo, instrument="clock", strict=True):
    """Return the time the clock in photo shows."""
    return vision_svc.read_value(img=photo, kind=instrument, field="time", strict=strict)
7:02:52
